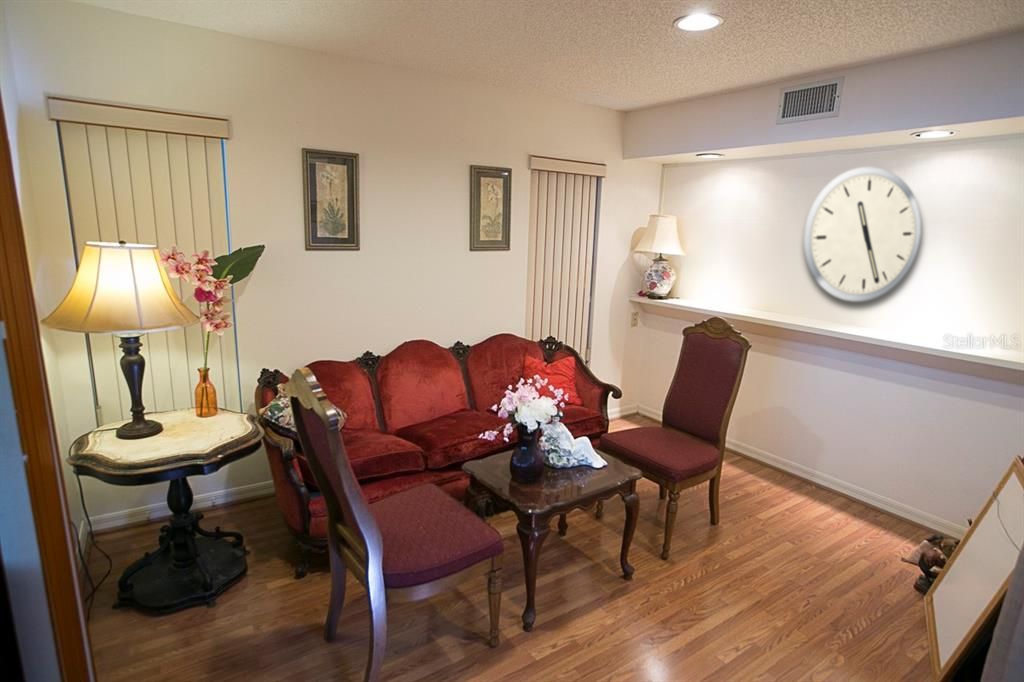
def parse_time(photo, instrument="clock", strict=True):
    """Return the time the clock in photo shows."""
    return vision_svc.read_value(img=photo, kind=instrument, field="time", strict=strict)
11:27
